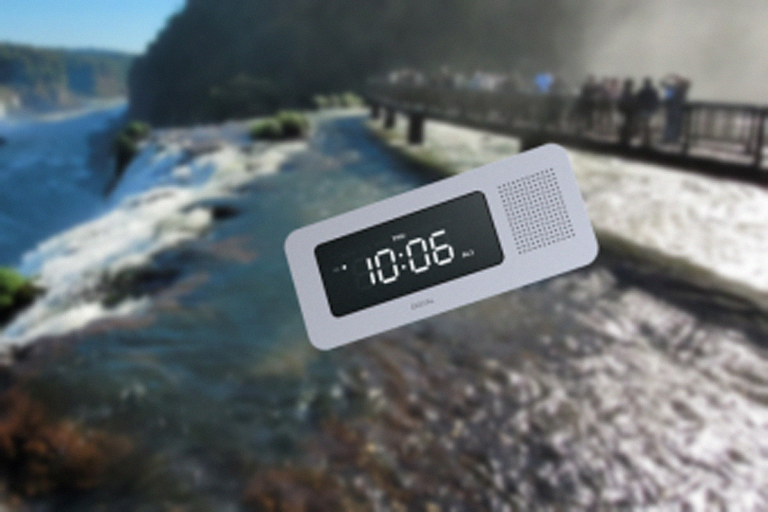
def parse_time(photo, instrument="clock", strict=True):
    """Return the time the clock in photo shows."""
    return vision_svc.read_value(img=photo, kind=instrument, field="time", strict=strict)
10:06
